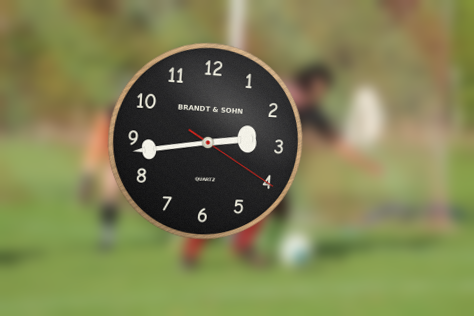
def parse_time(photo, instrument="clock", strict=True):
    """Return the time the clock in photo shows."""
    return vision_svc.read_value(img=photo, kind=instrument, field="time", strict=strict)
2:43:20
